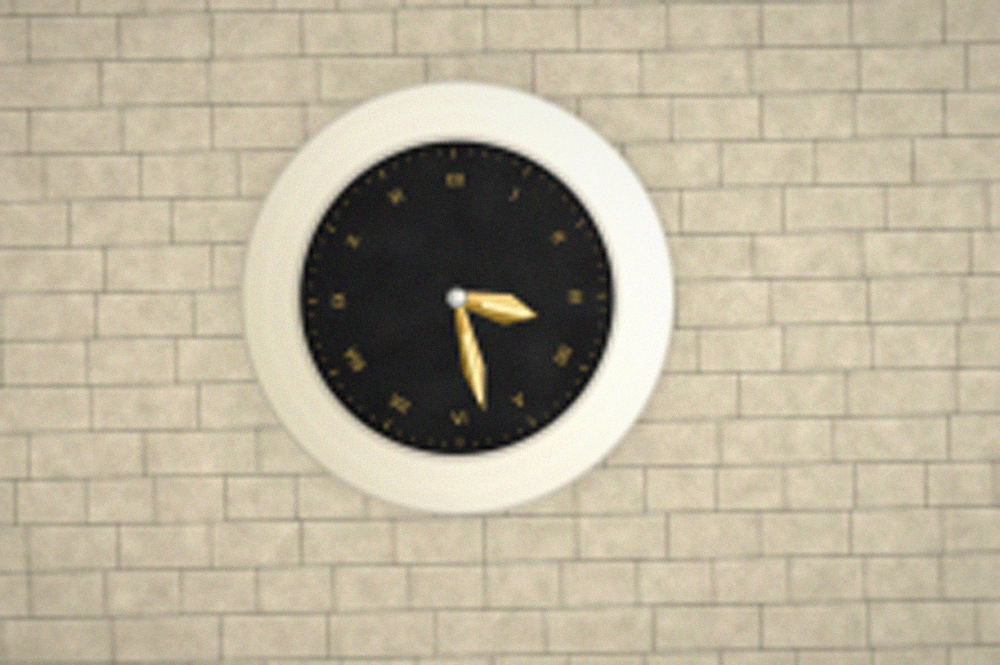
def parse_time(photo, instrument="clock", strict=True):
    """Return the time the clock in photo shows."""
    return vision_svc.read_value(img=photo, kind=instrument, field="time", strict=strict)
3:28
